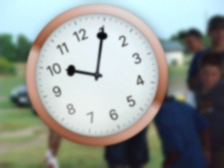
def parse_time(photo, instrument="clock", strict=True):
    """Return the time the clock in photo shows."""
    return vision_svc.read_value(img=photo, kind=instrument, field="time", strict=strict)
10:05
